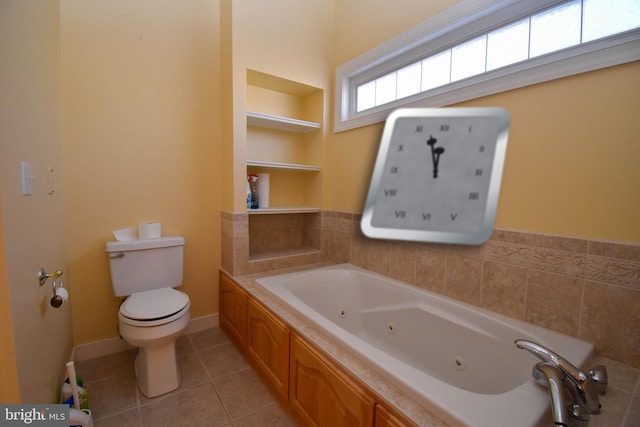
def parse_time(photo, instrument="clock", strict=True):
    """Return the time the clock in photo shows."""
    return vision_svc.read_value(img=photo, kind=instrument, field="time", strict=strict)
11:57
